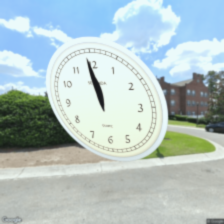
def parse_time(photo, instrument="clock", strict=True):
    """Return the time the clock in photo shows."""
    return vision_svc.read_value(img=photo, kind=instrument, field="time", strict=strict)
11:59
